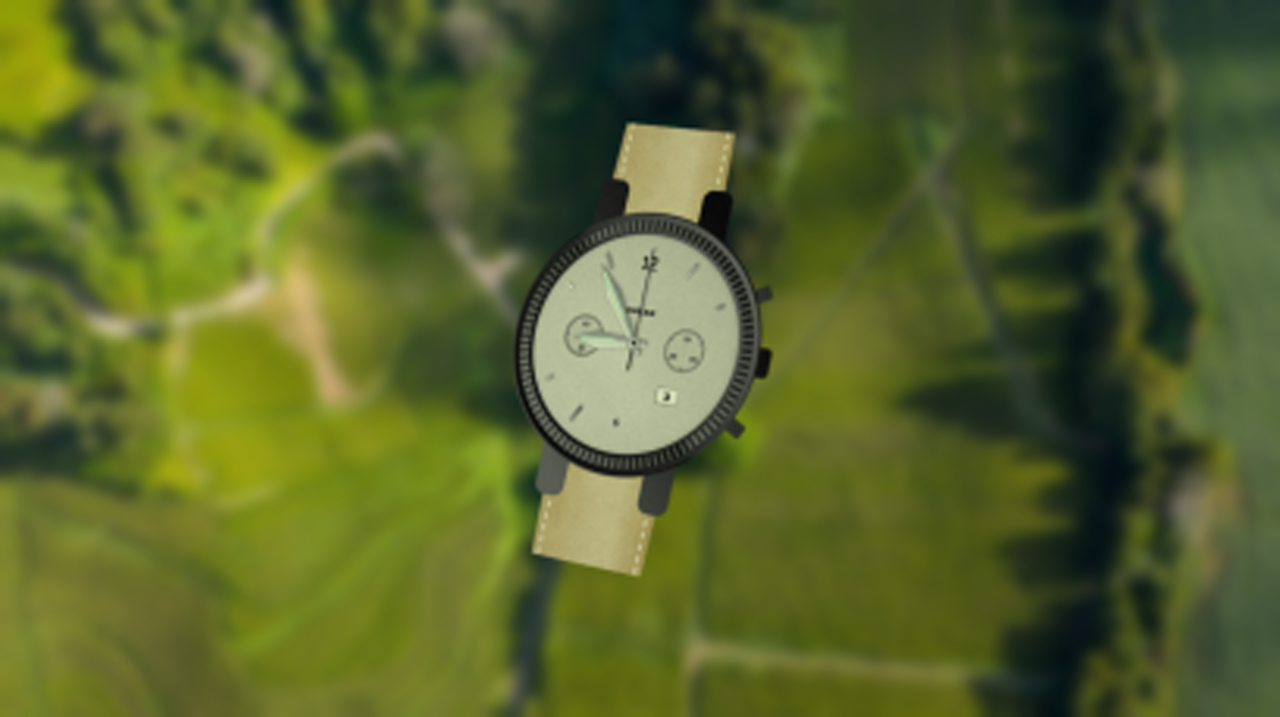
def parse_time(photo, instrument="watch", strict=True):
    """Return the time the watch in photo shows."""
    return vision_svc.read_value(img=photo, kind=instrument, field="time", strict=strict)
8:54
